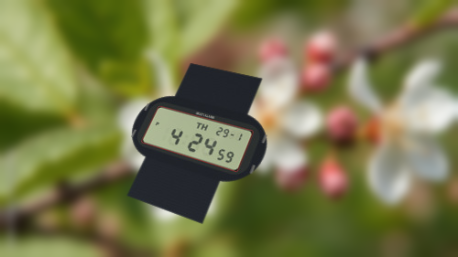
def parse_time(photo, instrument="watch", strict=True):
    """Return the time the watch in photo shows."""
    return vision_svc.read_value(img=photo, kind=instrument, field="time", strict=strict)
4:24:59
